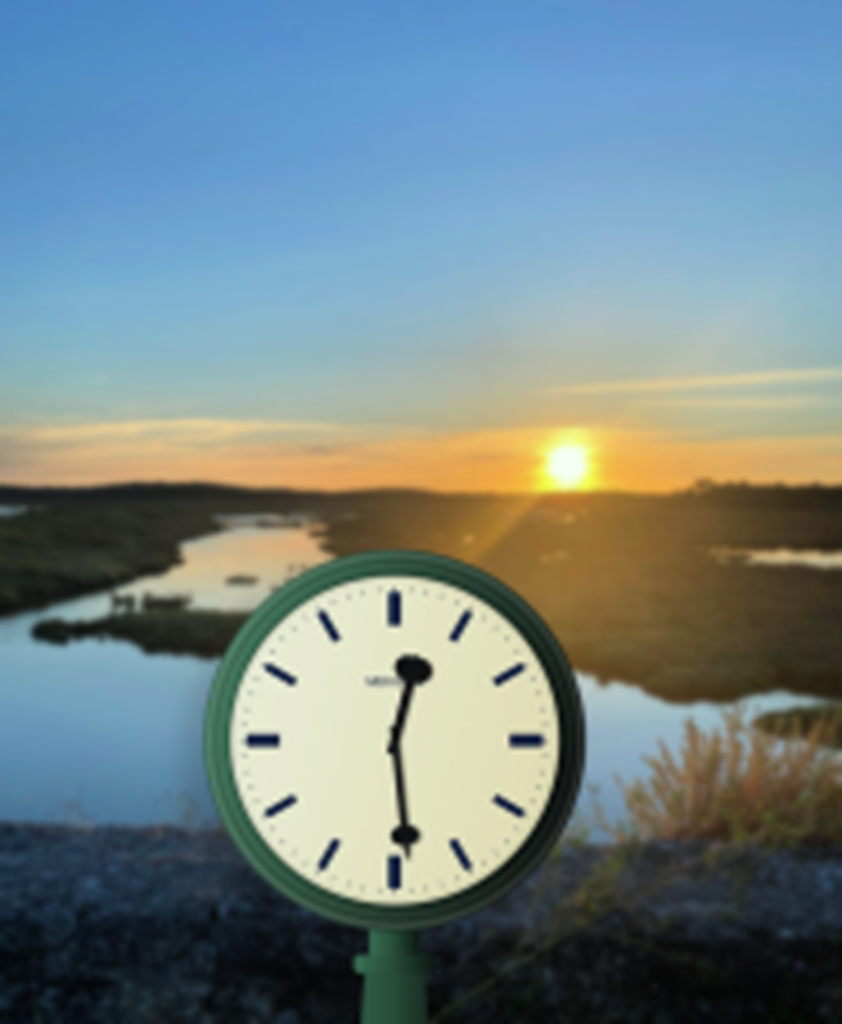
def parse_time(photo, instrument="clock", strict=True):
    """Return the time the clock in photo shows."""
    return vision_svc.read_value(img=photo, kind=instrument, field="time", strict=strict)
12:29
